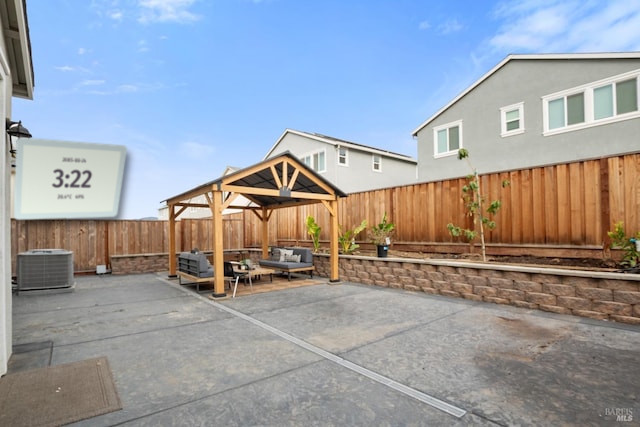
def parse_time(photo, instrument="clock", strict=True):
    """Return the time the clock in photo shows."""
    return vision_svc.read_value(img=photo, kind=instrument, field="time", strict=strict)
3:22
